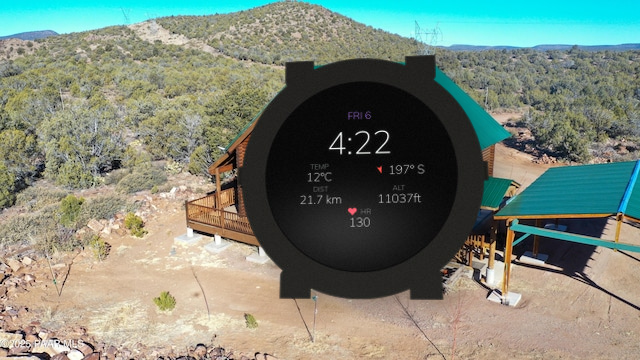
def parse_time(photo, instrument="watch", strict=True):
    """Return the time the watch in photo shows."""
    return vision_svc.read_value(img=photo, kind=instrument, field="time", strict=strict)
4:22
